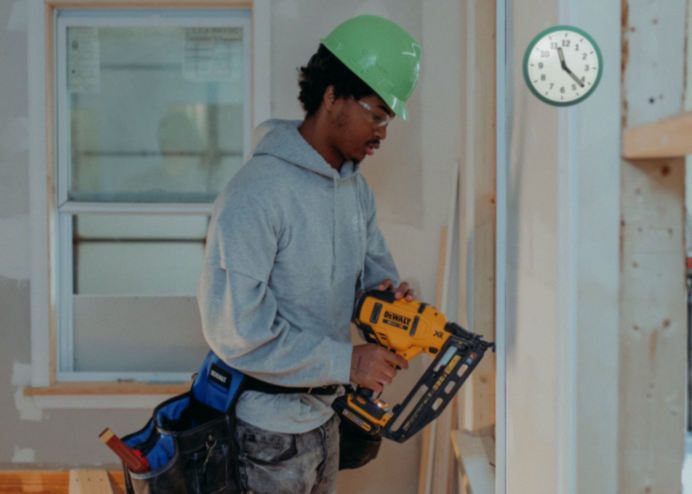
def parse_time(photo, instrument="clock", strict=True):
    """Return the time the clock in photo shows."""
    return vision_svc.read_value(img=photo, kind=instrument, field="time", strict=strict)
11:22
